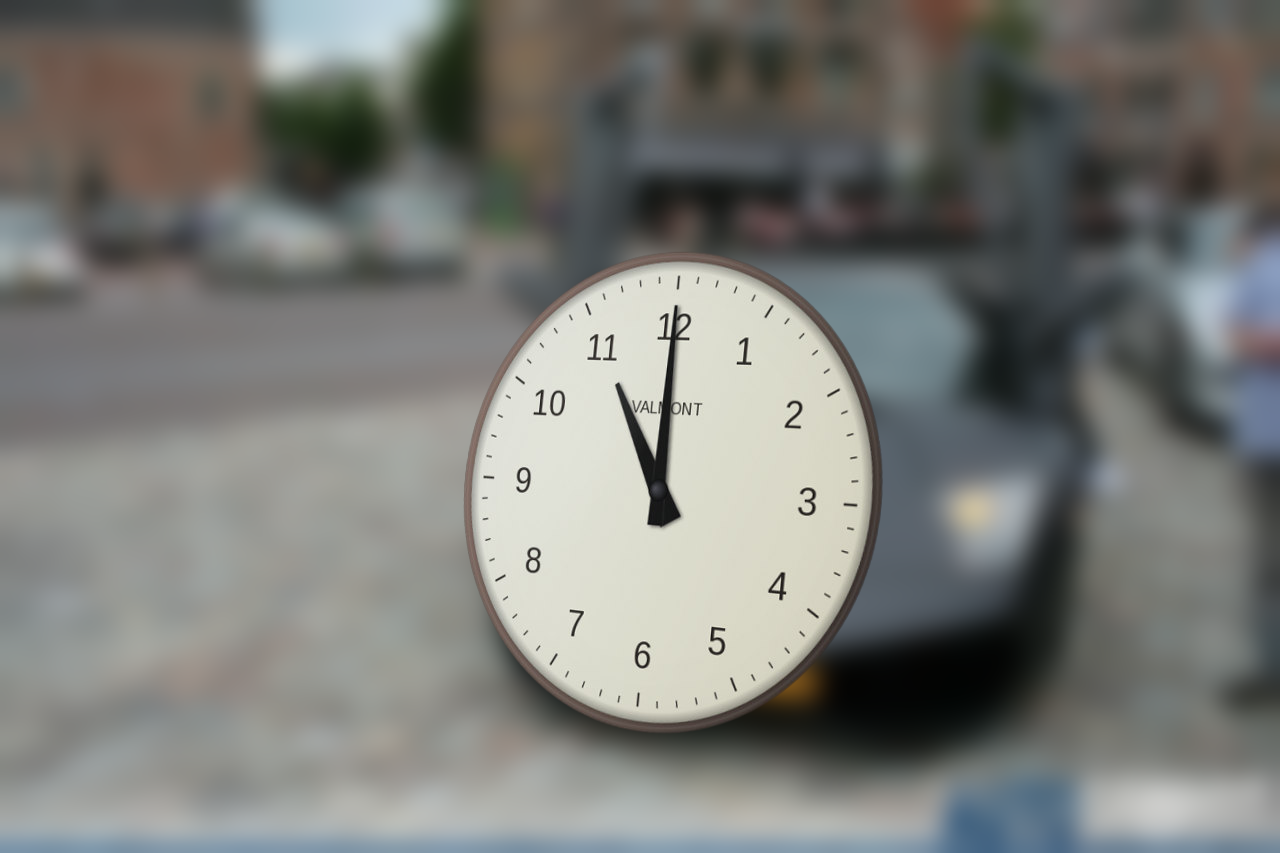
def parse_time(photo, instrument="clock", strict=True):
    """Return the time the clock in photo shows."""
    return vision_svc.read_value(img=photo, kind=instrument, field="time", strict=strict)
11:00
